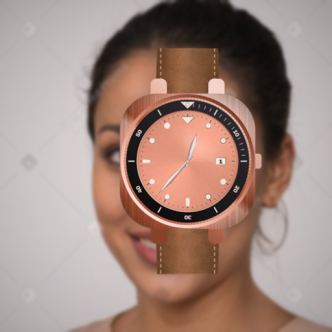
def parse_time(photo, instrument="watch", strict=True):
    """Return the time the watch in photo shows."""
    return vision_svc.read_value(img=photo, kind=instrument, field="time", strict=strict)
12:37
